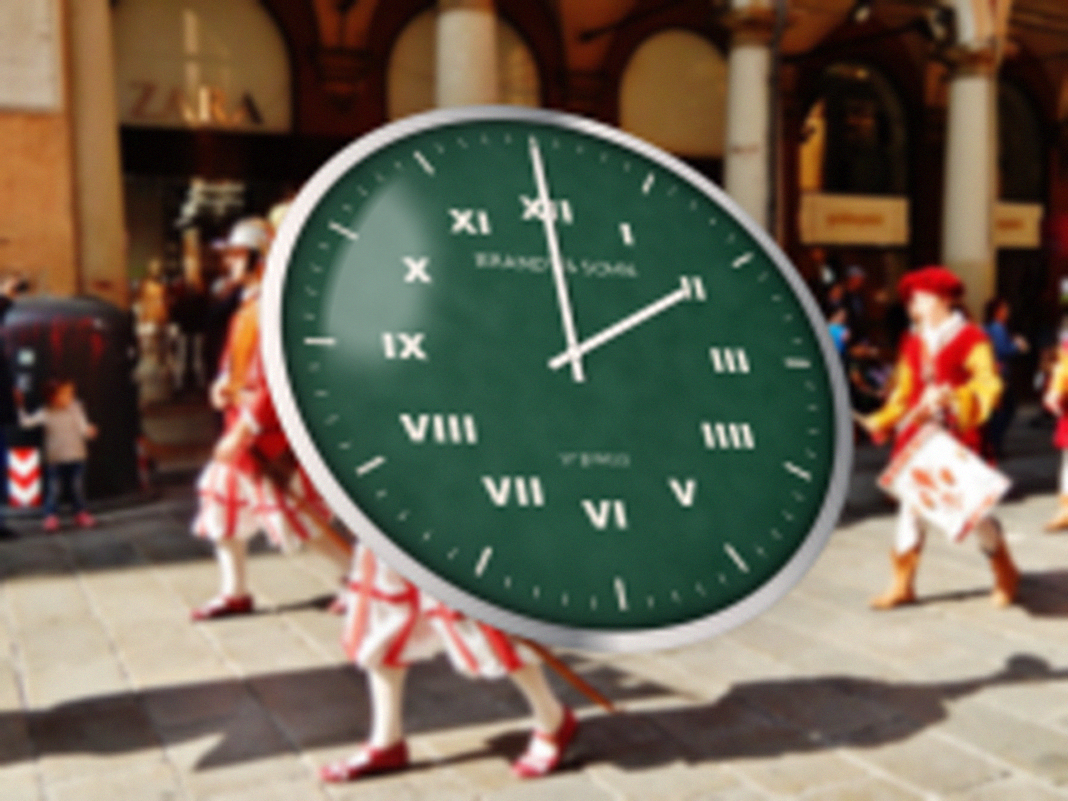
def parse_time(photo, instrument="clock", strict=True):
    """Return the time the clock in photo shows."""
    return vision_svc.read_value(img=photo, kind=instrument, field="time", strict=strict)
2:00
